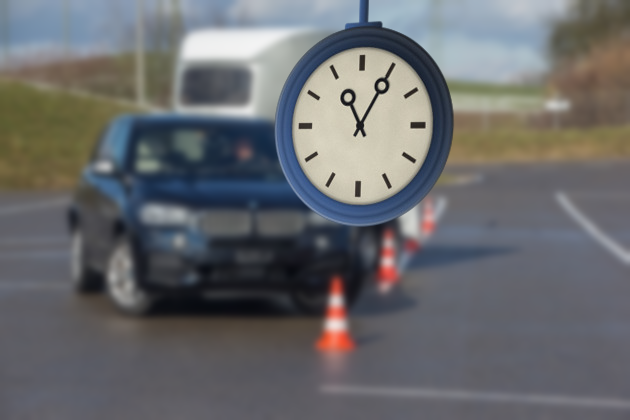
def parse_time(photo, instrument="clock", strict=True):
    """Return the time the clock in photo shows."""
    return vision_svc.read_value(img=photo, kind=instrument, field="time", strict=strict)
11:05
